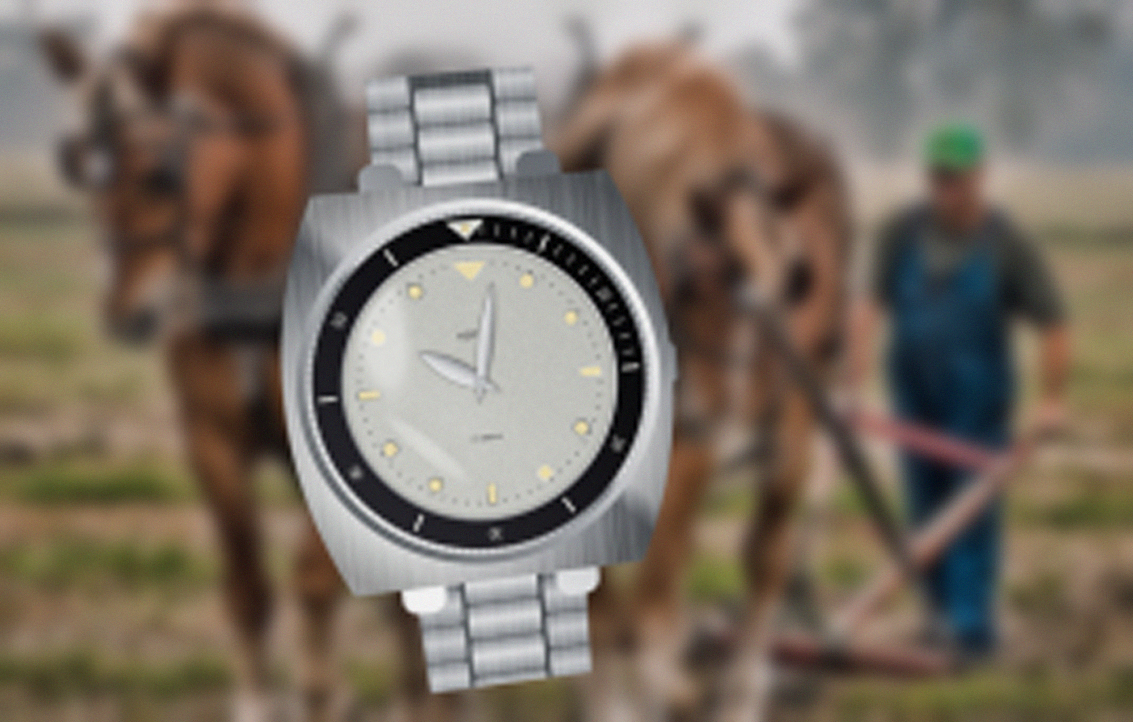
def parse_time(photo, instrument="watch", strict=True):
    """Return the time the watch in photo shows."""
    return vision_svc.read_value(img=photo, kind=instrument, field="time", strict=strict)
10:02
